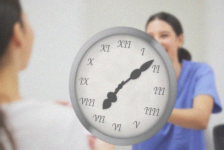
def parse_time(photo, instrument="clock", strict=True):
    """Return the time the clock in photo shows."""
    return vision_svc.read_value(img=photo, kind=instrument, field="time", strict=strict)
7:08
